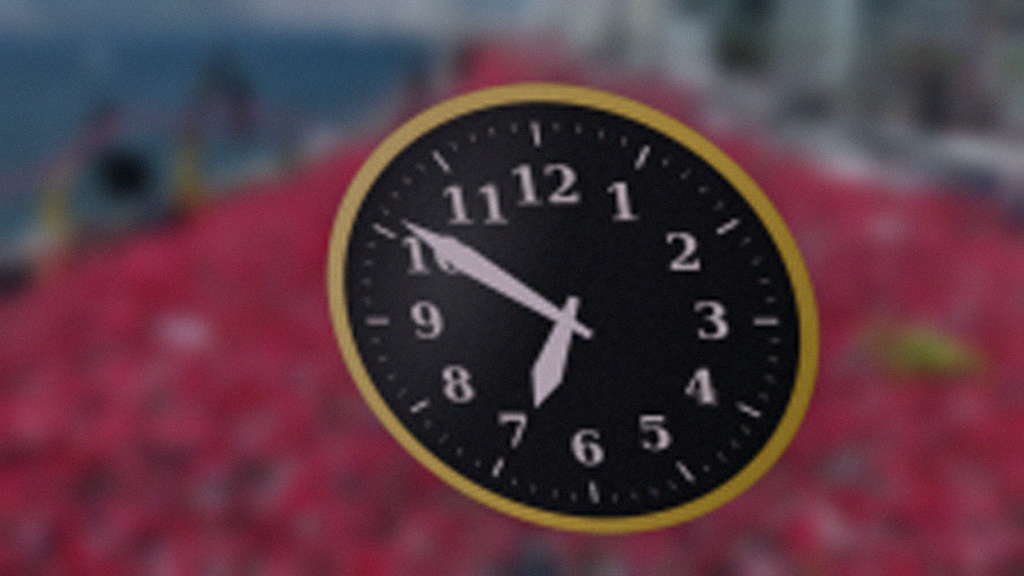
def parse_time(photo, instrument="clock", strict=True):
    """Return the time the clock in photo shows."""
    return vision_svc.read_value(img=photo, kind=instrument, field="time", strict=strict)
6:51
